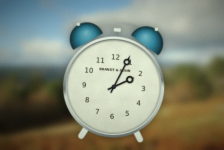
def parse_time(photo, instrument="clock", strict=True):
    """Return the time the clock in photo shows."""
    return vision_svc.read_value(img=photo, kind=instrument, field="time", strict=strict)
2:04
